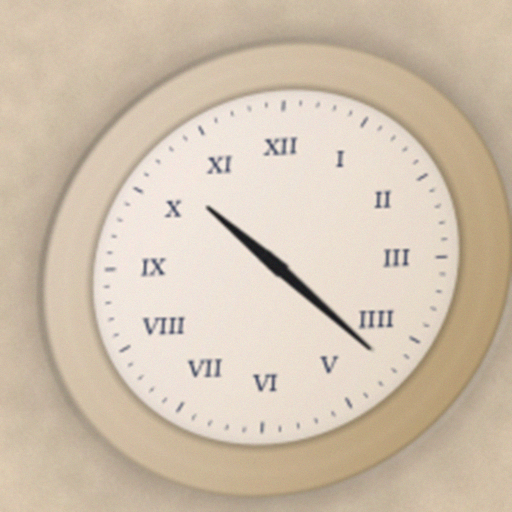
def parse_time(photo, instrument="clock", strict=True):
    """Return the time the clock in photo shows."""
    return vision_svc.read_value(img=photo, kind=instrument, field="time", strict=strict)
10:22
